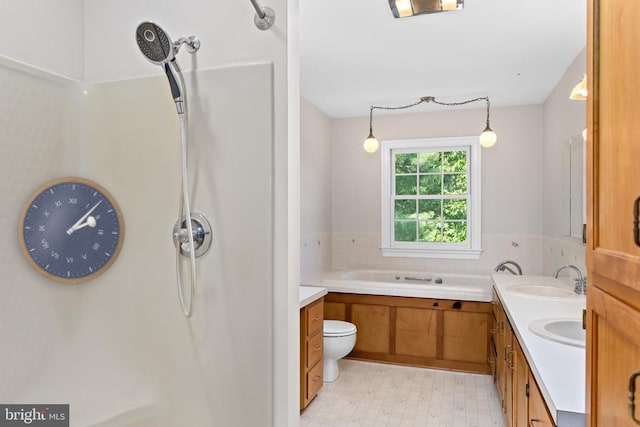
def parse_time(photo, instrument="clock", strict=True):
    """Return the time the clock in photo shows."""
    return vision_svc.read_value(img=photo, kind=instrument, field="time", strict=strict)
2:07
